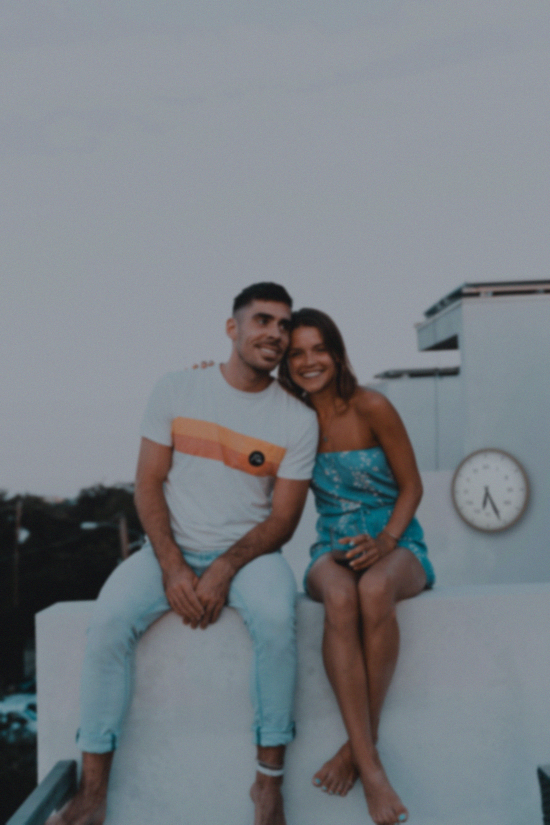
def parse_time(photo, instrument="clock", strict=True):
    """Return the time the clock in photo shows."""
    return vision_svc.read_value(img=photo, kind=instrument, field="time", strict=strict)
6:26
